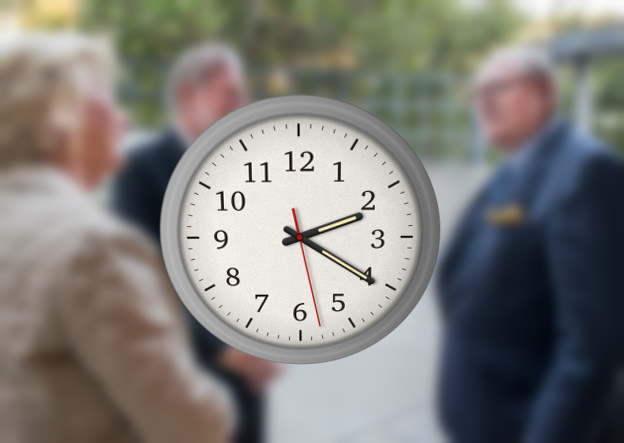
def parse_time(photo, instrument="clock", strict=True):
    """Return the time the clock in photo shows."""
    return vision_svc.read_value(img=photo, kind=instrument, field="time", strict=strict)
2:20:28
